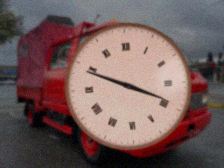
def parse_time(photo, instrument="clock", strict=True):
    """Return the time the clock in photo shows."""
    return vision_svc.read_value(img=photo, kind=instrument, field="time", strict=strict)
3:49
